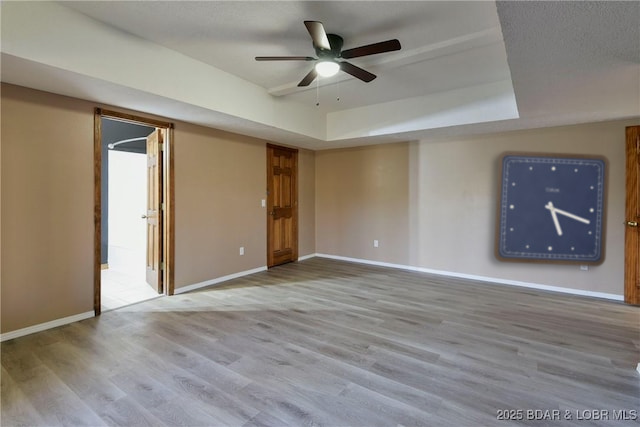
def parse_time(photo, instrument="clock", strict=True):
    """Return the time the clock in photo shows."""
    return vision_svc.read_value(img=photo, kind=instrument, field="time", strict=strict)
5:18
